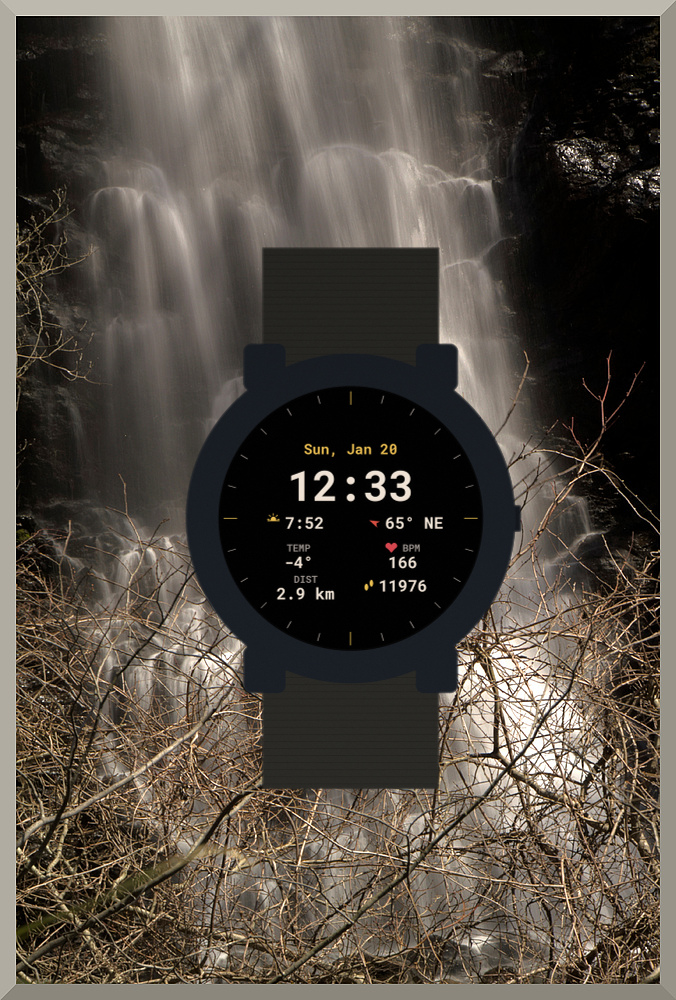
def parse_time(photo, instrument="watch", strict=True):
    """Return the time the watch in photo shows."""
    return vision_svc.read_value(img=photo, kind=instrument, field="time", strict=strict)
12:33
